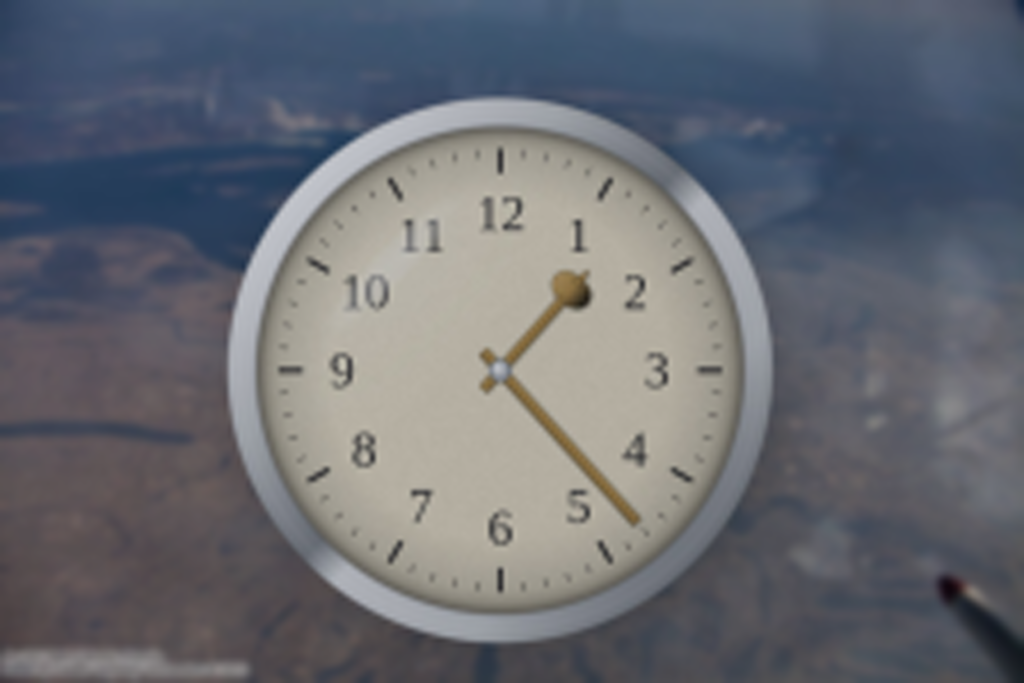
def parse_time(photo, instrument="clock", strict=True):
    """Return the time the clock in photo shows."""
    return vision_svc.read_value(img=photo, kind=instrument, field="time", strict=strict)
1:23
